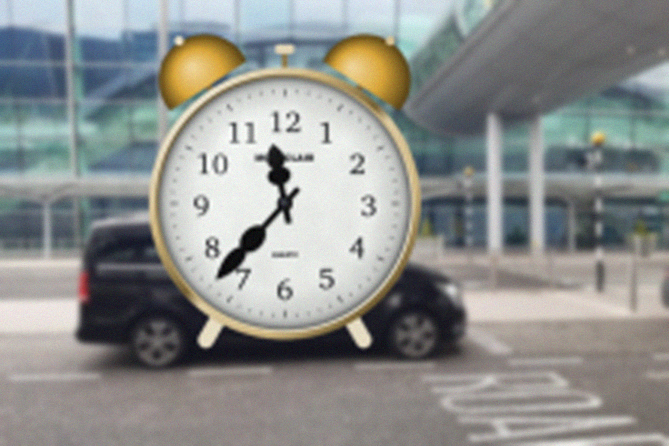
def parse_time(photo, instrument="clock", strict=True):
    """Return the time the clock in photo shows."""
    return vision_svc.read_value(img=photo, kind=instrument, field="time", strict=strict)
11:37
